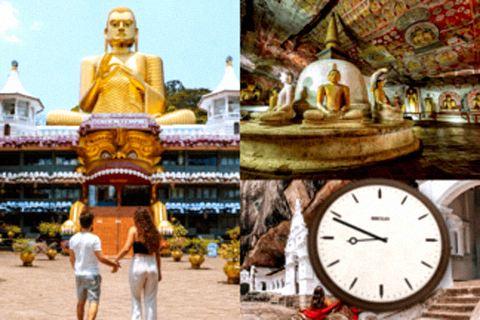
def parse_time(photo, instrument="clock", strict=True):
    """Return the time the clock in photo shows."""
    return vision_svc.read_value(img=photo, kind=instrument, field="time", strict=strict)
8:49
